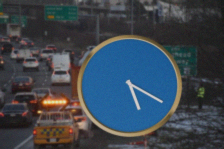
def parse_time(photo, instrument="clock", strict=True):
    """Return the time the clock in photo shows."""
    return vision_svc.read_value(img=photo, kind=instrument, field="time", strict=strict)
5:20
